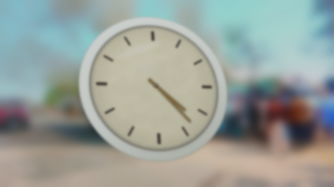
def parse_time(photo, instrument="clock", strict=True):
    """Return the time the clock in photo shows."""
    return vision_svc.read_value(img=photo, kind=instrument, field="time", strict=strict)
4:23
